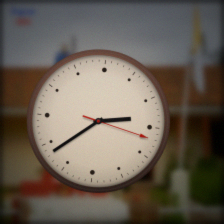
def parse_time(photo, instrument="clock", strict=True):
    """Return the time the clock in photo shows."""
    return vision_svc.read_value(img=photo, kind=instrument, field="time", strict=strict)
2:38:17
